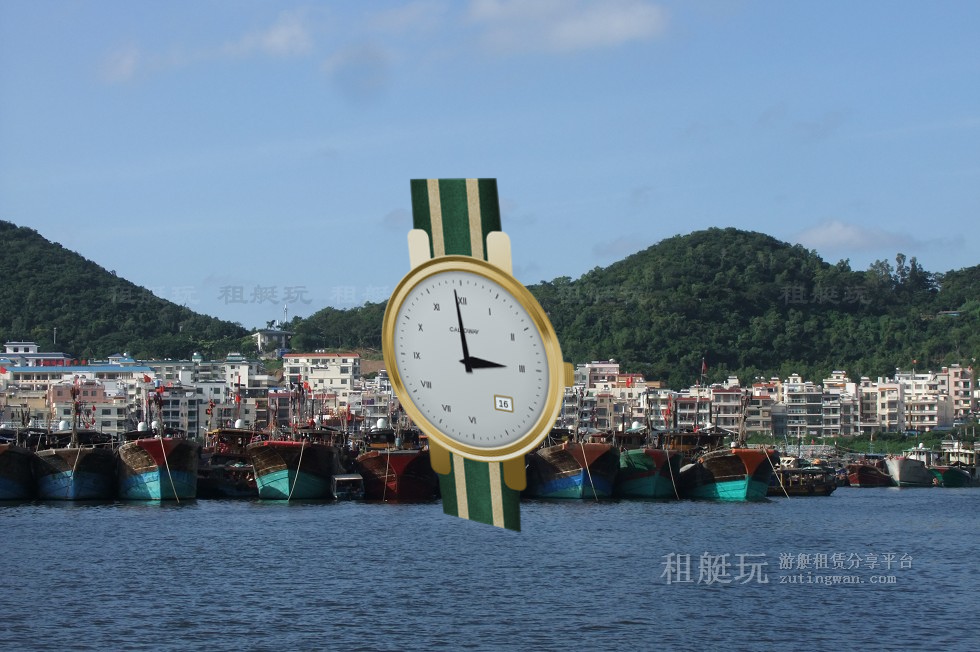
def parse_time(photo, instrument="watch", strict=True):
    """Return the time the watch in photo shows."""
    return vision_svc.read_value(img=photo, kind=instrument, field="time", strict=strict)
2:59
